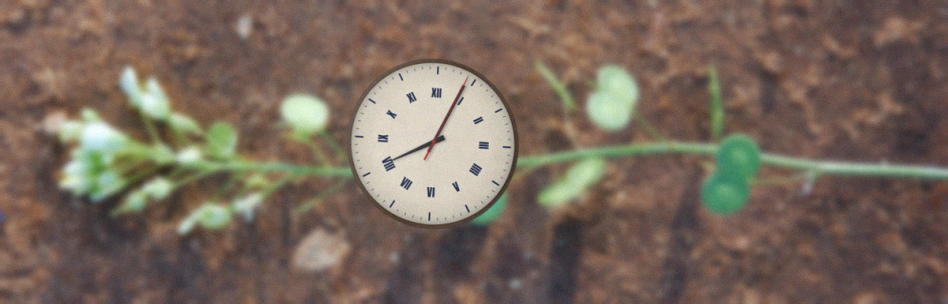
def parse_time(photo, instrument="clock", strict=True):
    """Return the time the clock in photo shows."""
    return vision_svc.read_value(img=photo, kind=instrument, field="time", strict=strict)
8:04:04
